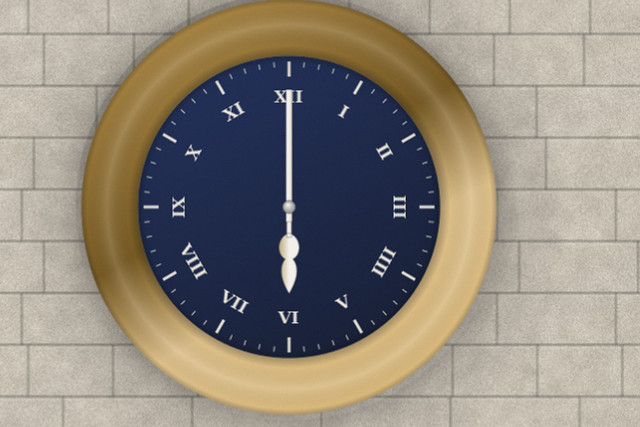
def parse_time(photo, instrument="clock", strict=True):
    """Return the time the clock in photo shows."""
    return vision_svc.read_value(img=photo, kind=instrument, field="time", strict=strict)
6:00
